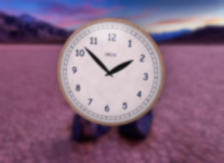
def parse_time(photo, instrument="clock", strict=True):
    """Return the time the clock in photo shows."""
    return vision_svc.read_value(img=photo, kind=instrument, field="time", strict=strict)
1:52
